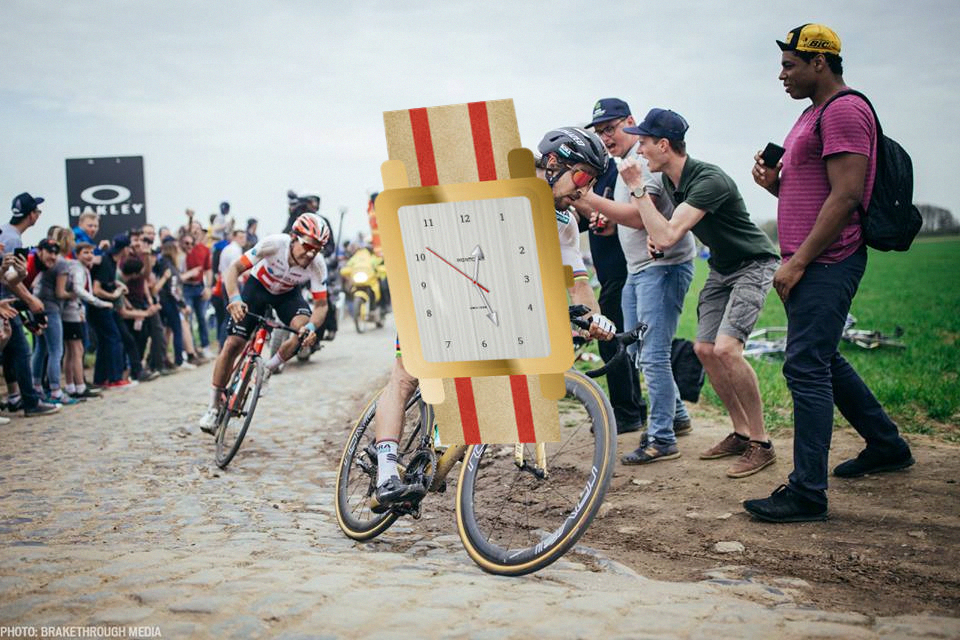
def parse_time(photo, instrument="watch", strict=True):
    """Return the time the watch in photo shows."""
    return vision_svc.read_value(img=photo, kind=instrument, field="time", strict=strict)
12:26:52
